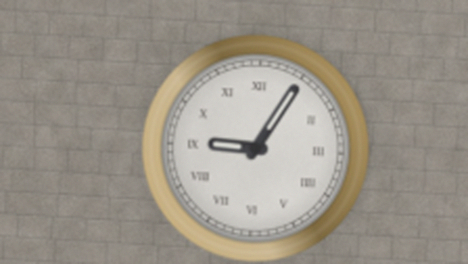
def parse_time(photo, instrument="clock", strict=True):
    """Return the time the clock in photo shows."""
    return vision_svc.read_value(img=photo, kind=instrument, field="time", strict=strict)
9:05
